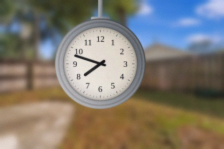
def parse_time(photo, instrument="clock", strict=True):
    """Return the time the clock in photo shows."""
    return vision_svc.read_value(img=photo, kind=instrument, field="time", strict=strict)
7:48
